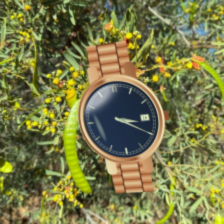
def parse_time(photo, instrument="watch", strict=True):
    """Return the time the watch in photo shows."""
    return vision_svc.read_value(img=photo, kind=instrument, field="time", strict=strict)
3:20
